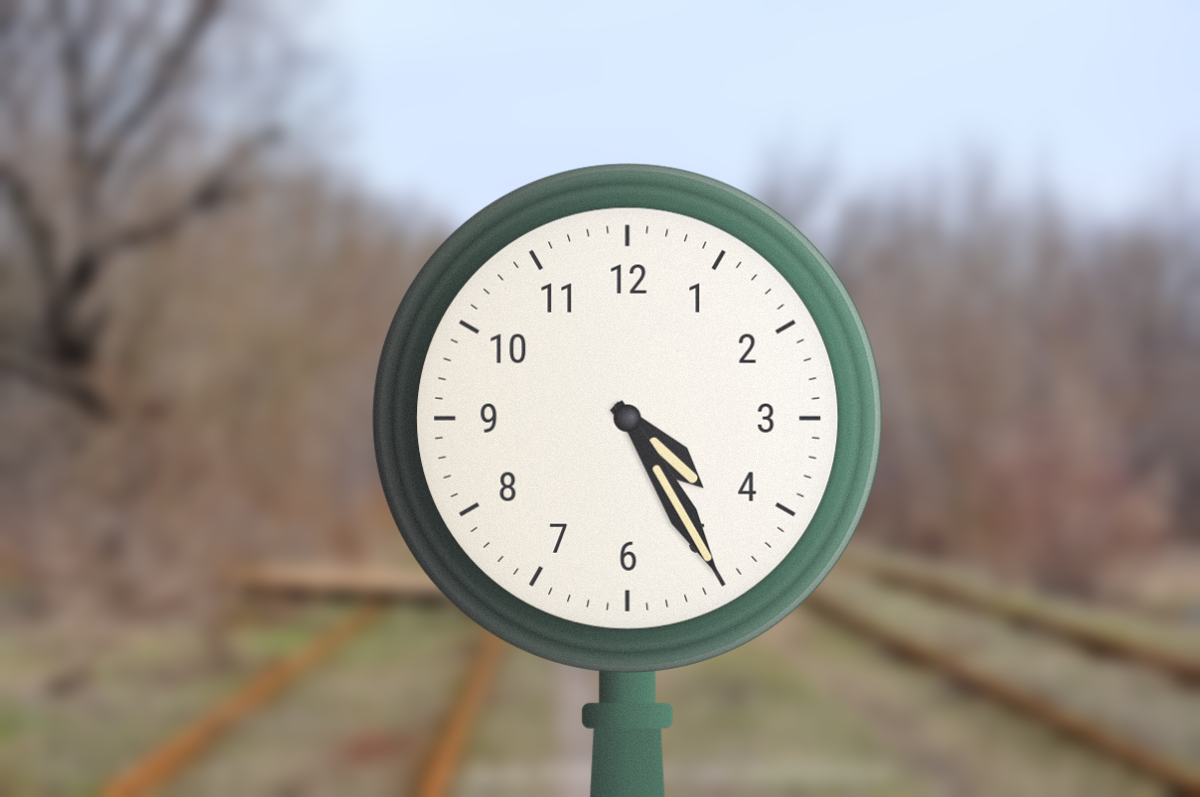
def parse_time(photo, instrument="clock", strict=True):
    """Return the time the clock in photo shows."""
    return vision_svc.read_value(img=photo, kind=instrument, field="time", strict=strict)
4:25
